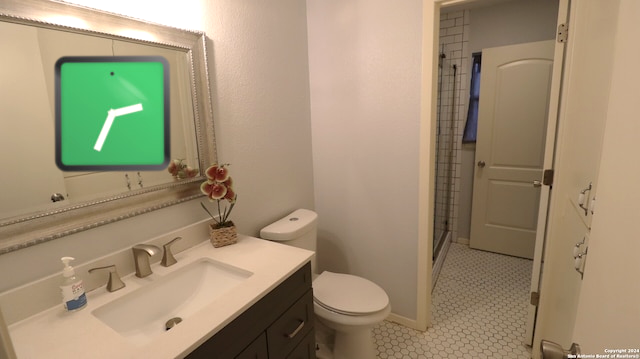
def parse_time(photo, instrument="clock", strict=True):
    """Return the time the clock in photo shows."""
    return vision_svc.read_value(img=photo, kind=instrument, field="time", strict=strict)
2:34
